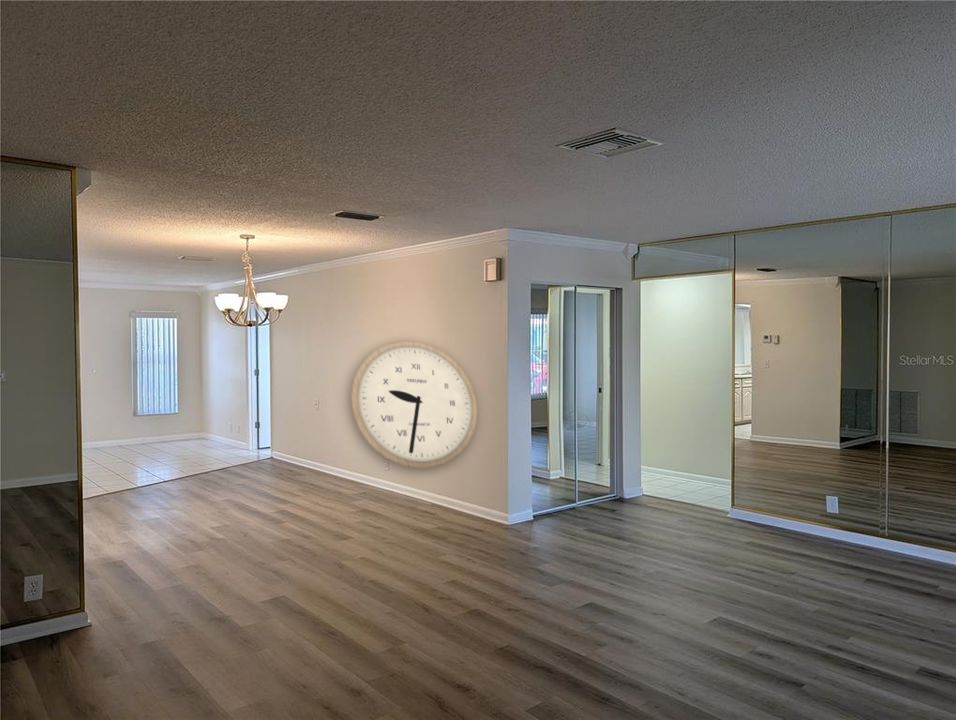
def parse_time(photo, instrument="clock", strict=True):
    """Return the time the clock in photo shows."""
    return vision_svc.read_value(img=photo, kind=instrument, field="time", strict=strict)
9:32
